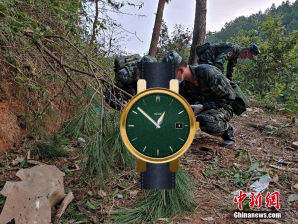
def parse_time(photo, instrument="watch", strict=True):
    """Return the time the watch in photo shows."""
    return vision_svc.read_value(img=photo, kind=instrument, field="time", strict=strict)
12:52
